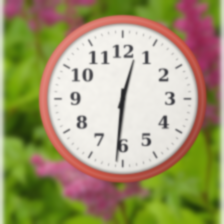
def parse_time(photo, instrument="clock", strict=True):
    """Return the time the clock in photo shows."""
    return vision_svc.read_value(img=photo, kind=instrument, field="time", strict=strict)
12:31
